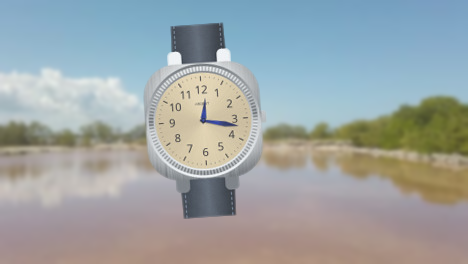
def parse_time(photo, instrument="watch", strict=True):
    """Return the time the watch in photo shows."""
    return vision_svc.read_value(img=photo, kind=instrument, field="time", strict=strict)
12:17
